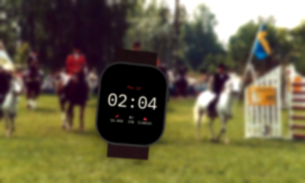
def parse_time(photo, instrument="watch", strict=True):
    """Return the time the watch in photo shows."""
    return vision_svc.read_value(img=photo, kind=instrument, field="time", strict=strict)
2:04
